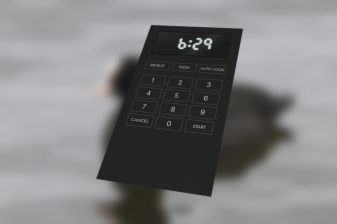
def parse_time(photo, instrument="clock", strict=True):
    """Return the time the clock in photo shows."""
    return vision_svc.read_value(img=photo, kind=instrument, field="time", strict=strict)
6:29
